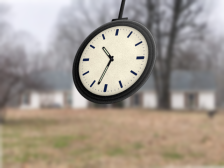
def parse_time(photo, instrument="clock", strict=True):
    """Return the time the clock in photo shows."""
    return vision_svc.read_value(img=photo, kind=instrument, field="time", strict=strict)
10:33
